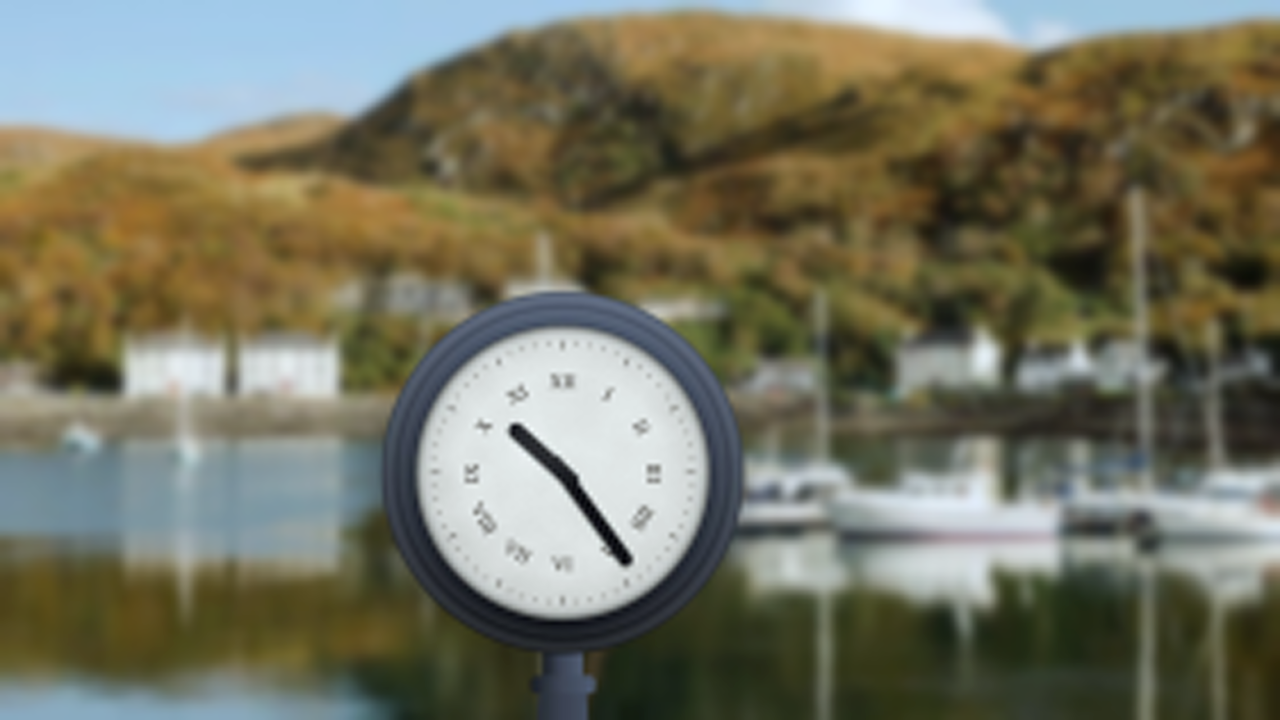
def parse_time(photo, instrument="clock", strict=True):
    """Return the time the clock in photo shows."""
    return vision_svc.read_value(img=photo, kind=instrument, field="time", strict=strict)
10:24
